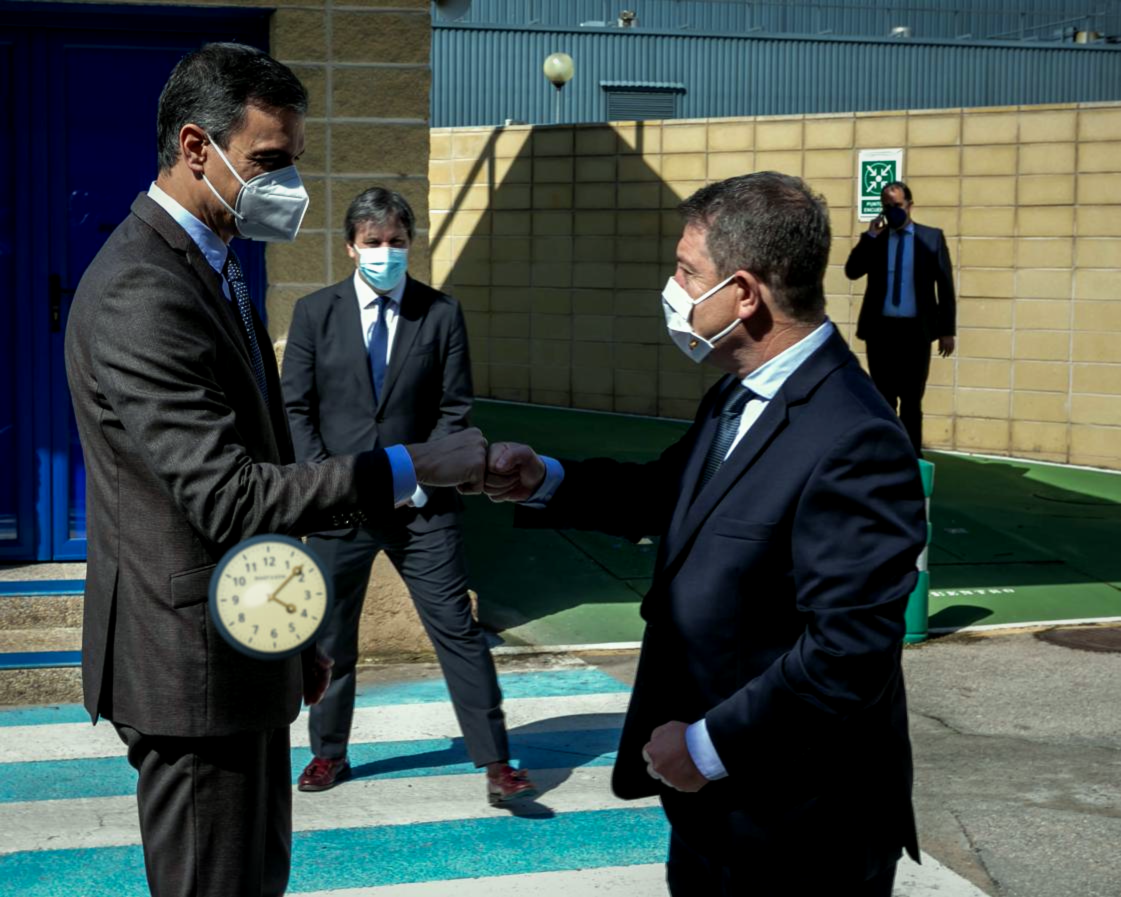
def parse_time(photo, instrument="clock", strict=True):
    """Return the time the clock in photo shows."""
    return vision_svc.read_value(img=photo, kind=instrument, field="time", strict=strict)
4:08
